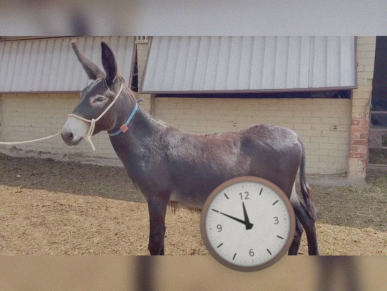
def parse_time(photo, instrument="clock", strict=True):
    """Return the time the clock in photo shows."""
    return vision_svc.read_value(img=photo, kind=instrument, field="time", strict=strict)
11:50
